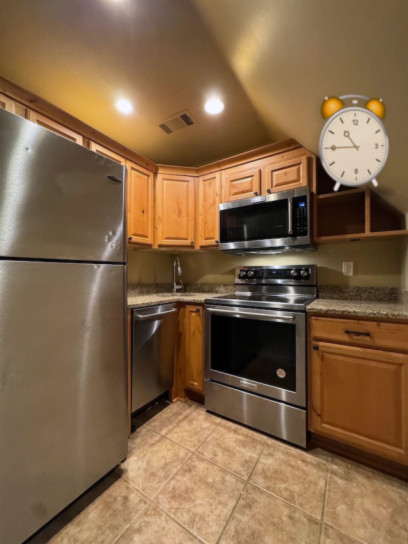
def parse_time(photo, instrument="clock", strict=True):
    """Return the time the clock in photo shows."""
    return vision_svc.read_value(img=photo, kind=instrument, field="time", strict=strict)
10:45
